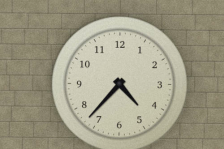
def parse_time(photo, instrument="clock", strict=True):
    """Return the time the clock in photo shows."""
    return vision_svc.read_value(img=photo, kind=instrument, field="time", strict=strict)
4:37
